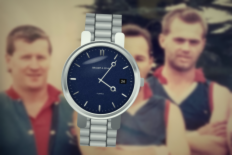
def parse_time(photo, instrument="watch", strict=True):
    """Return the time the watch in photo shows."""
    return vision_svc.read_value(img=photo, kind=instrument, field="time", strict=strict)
4:06
